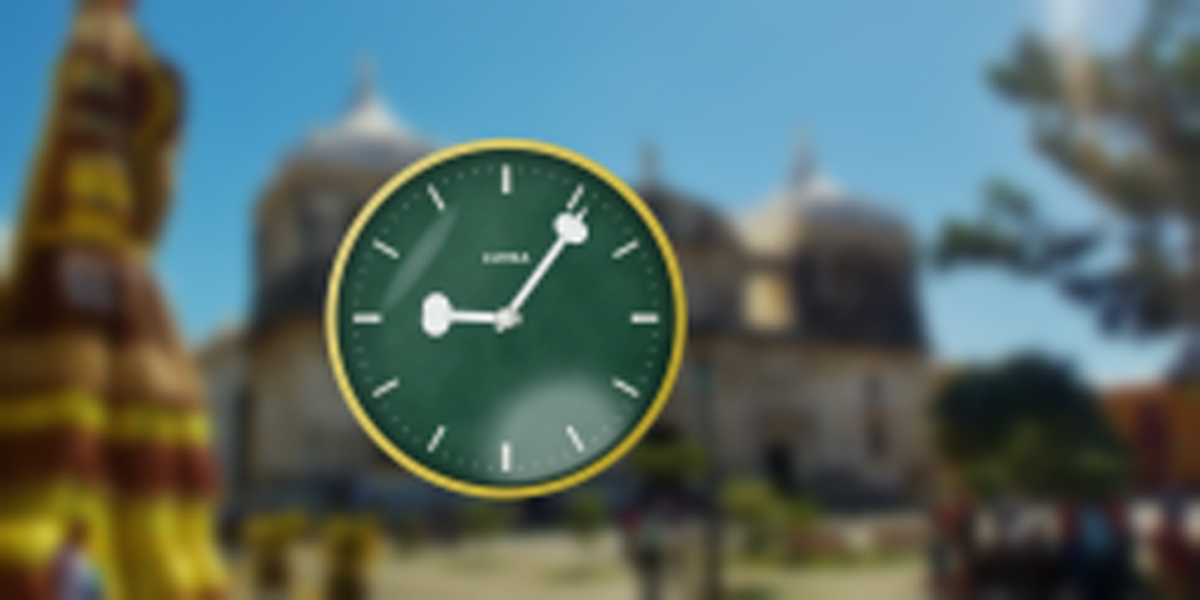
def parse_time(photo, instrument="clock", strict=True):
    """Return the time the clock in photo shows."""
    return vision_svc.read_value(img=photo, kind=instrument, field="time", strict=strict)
9:06
